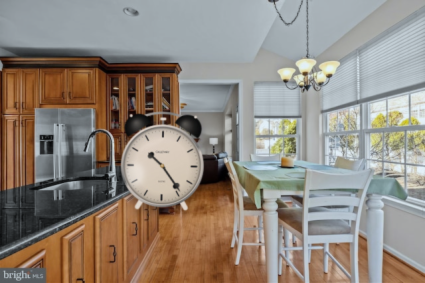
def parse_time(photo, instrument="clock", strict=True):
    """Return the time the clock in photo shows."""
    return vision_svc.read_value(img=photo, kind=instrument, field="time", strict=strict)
10:24
